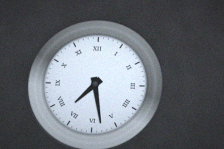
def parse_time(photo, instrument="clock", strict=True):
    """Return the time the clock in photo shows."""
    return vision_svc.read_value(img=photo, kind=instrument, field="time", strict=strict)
7:28
